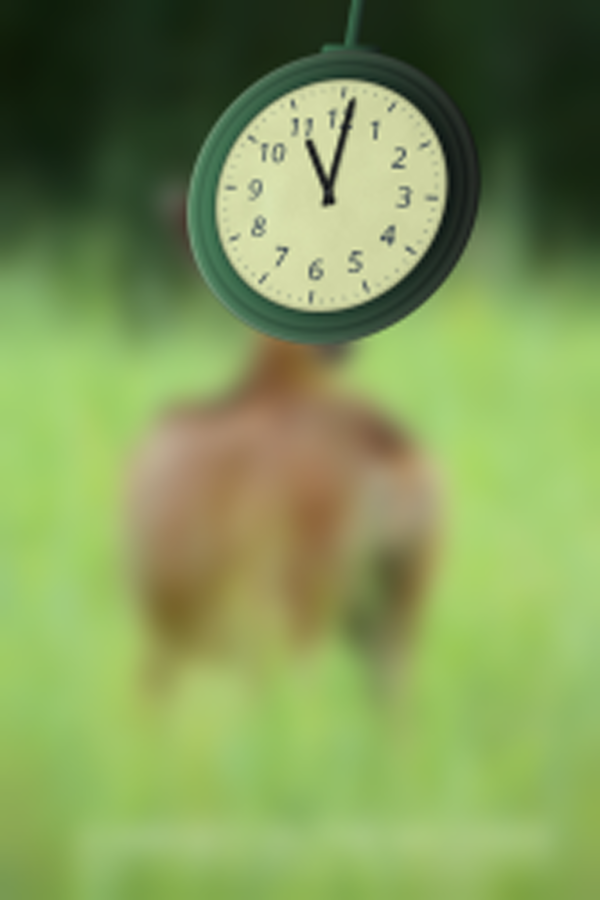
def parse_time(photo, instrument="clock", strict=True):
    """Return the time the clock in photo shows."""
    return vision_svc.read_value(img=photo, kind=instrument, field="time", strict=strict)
11:01
